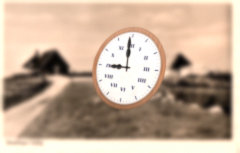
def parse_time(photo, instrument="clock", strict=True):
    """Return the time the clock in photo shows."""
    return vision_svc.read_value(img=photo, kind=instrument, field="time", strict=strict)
8:59
